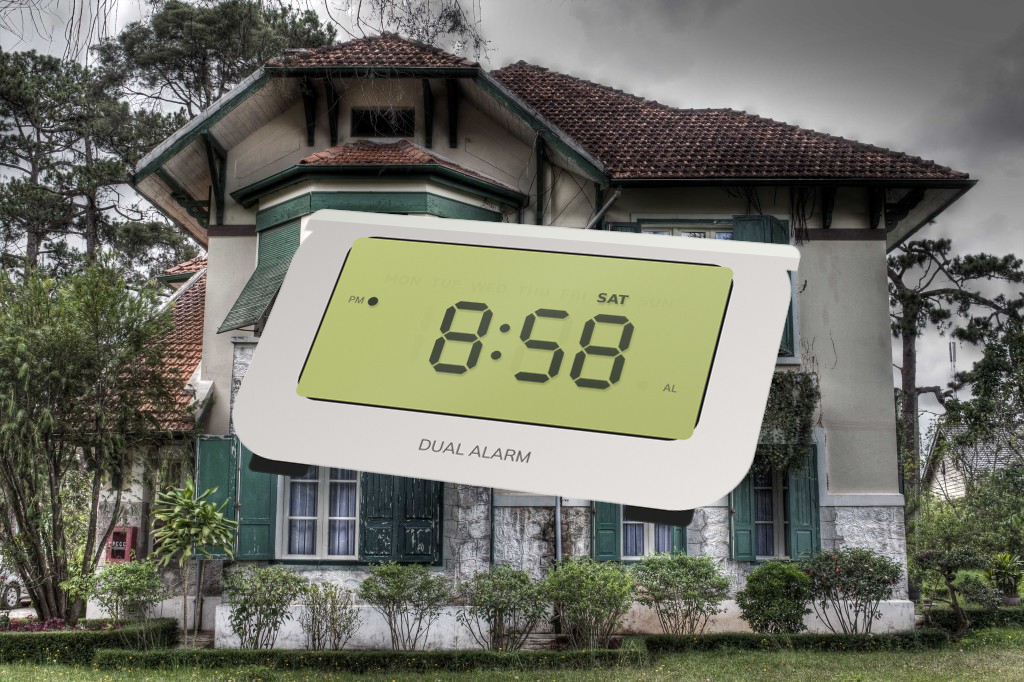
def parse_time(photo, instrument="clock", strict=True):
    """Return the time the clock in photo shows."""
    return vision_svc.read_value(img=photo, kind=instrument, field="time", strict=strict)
8:58
